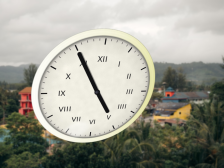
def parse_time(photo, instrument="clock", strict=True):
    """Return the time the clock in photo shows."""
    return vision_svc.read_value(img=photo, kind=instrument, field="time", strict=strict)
4:55
